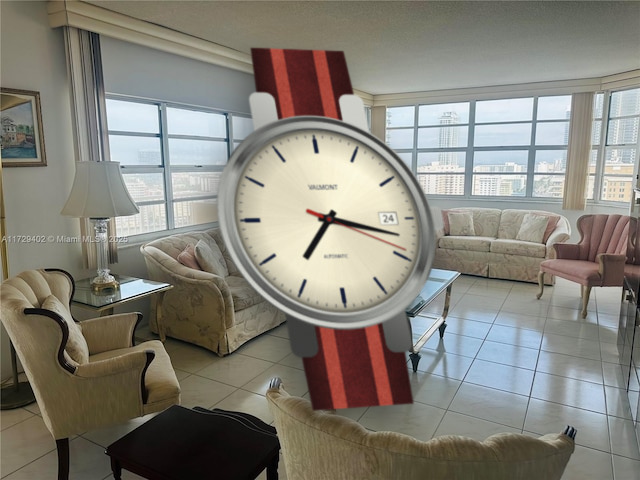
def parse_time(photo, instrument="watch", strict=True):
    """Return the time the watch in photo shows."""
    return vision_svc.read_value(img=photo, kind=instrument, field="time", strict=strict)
7:17:19
